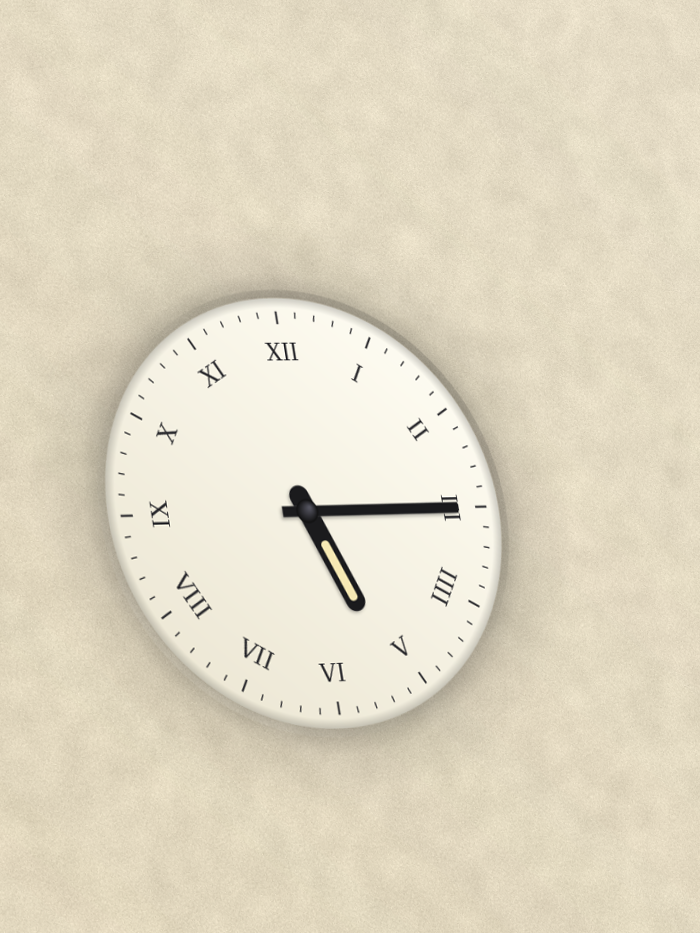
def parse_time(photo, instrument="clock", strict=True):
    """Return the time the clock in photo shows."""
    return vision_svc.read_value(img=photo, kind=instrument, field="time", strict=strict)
5:15
